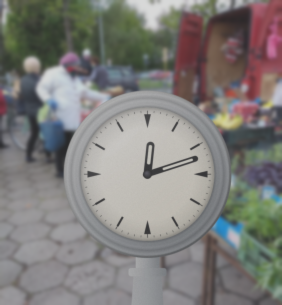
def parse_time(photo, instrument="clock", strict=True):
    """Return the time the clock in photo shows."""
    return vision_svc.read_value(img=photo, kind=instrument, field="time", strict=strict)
12:12
